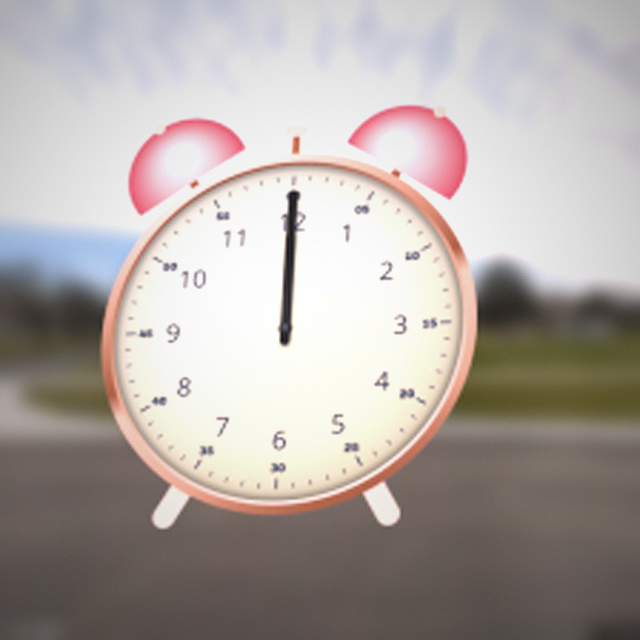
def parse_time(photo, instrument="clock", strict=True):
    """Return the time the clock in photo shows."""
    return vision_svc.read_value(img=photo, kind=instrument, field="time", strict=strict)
12:00
